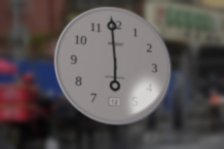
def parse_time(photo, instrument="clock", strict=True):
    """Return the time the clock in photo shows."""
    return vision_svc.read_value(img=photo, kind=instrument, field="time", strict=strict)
5:59
